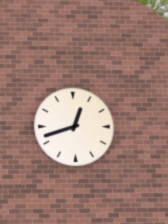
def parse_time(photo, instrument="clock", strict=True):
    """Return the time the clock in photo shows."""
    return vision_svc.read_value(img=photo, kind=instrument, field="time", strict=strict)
12:42
